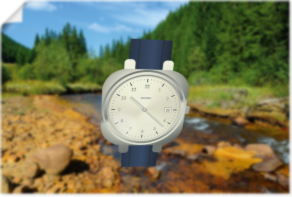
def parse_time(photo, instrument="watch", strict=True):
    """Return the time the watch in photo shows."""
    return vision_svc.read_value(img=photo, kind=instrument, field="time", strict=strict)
10:22
